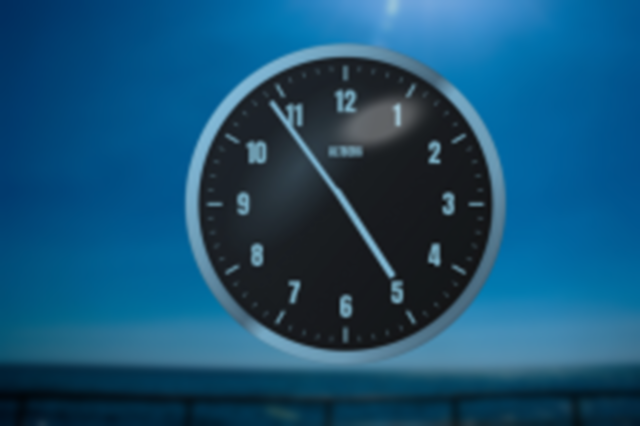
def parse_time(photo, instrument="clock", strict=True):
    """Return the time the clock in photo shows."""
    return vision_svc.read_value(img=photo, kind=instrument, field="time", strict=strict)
4:54
